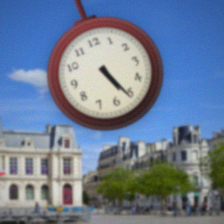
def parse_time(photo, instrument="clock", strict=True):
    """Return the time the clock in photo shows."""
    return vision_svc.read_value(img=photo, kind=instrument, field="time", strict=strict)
5:26
